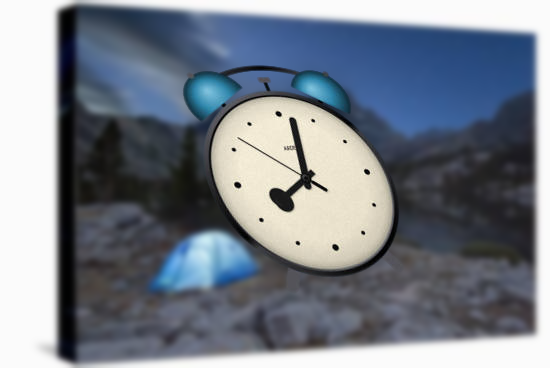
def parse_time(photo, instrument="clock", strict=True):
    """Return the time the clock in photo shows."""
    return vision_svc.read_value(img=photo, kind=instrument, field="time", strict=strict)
8:01:52
